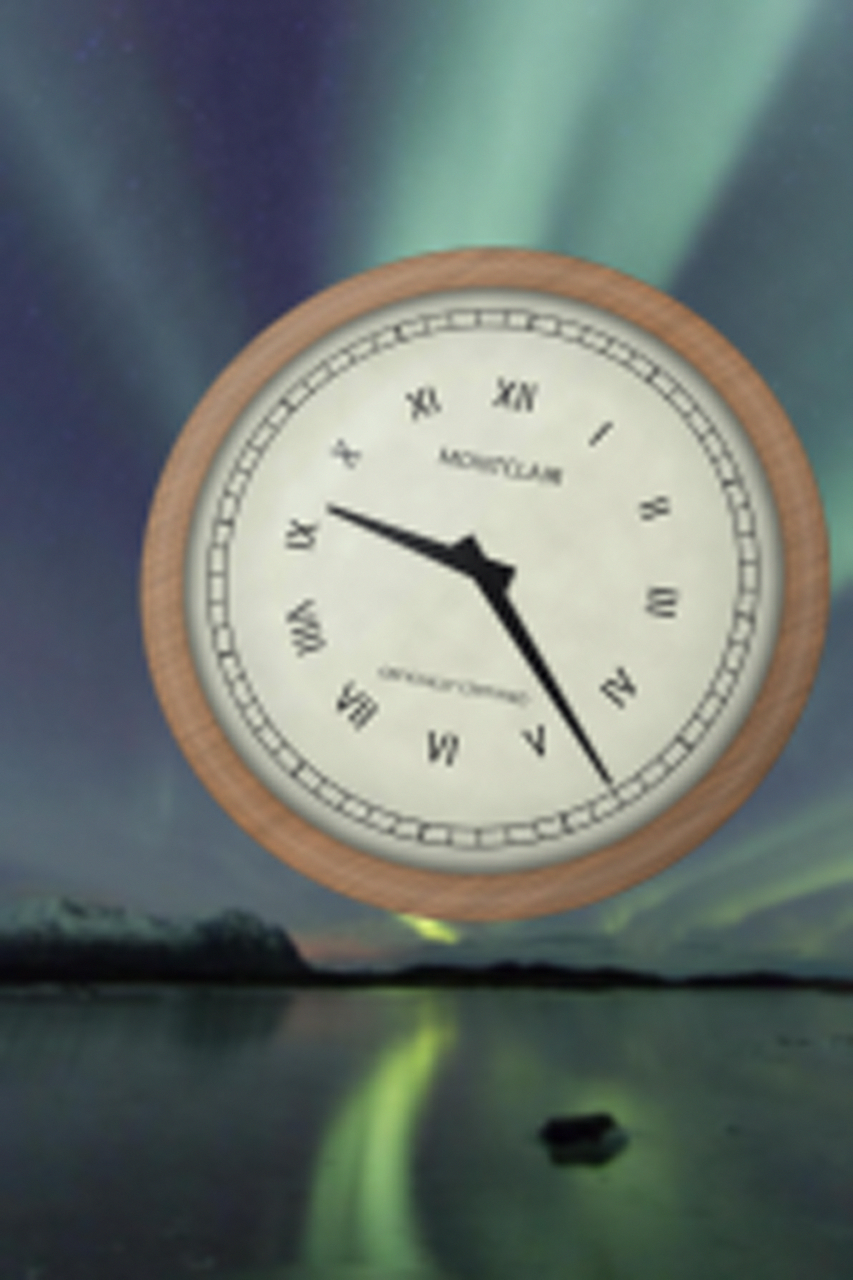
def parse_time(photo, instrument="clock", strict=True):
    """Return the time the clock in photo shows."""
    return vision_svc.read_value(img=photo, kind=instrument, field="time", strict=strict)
9:23
